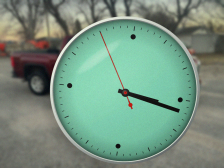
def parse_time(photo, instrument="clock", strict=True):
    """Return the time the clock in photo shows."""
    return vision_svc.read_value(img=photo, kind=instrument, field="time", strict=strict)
3:16:55
